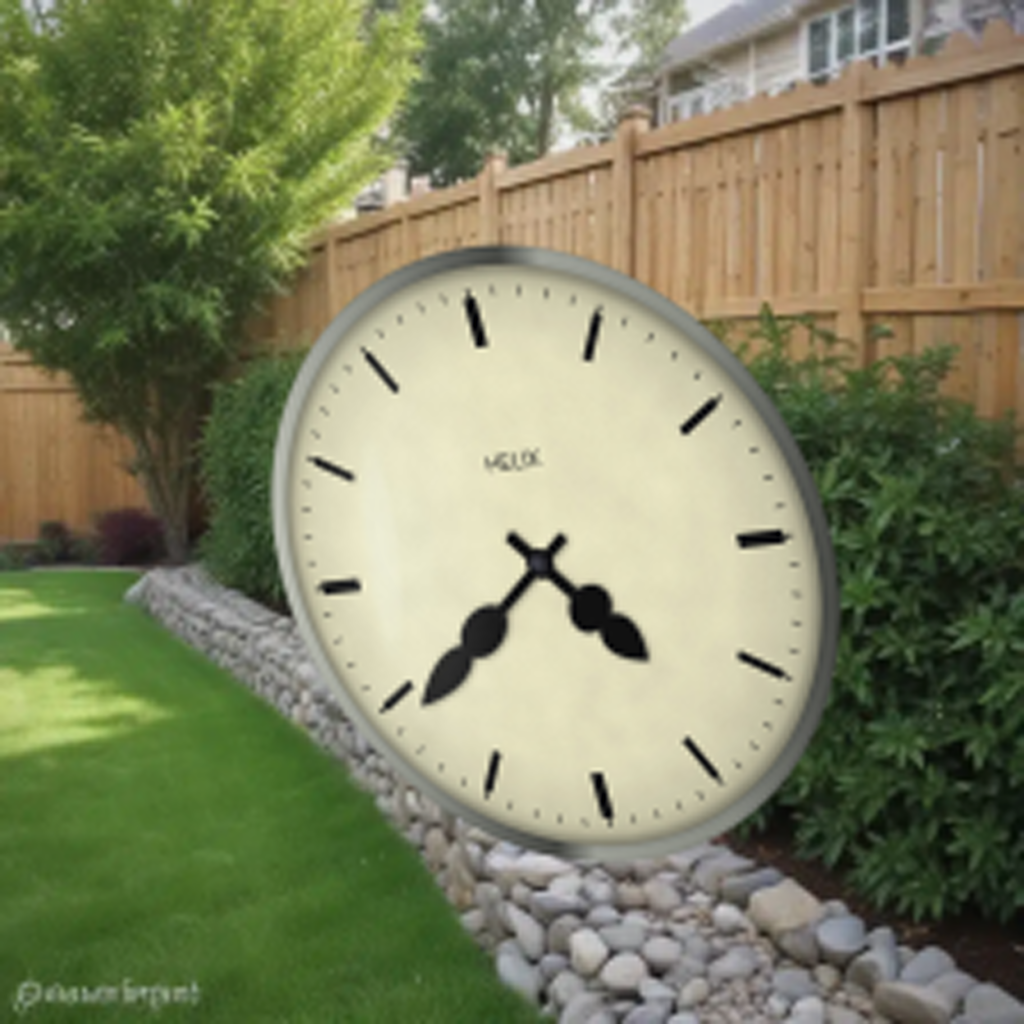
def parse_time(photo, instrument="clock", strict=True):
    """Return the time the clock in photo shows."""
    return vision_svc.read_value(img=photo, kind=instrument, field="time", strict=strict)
4:39
